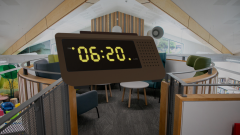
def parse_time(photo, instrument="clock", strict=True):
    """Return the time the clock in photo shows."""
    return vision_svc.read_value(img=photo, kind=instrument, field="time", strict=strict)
6:20
